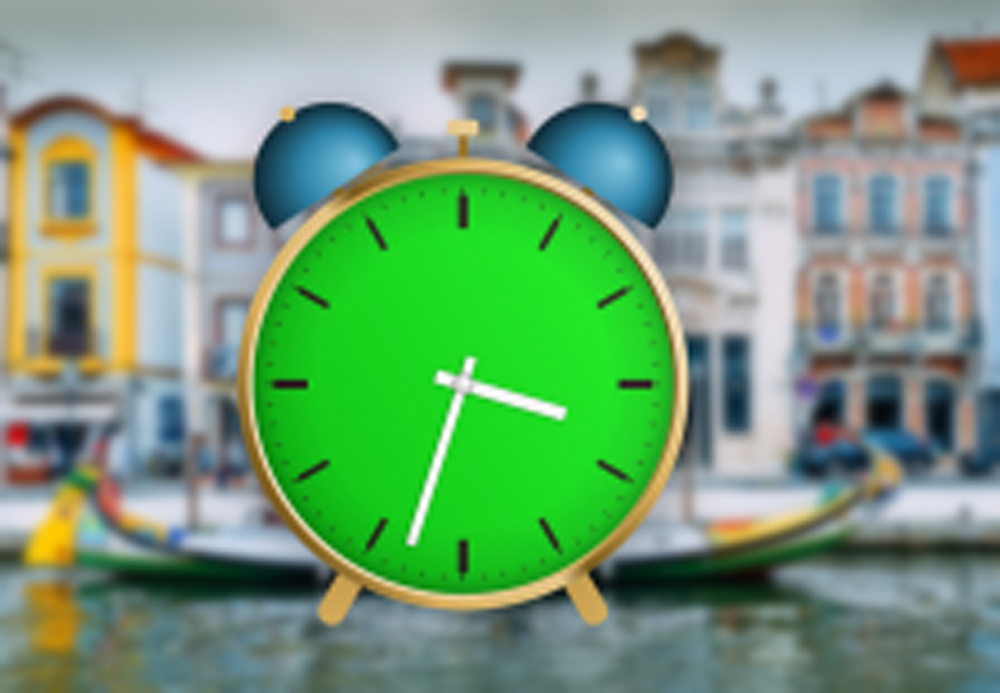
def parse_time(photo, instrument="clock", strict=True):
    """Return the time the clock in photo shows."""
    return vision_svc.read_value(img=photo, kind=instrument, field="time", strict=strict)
3:33
